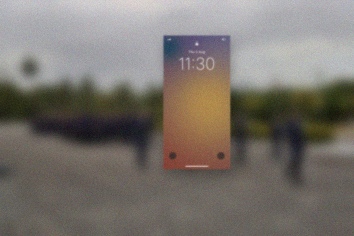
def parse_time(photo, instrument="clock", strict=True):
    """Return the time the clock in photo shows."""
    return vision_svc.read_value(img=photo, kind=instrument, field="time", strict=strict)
11:30
